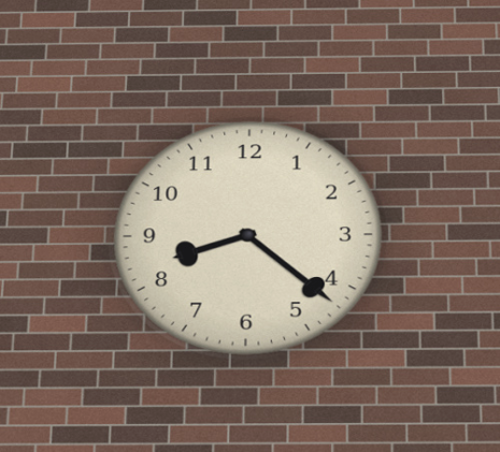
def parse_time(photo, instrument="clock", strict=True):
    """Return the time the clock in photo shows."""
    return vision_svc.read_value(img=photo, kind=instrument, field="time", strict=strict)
8:22
